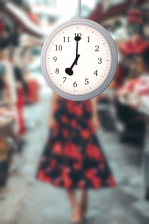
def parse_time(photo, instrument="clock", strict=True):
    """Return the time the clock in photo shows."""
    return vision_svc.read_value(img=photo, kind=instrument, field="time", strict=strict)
7:00
